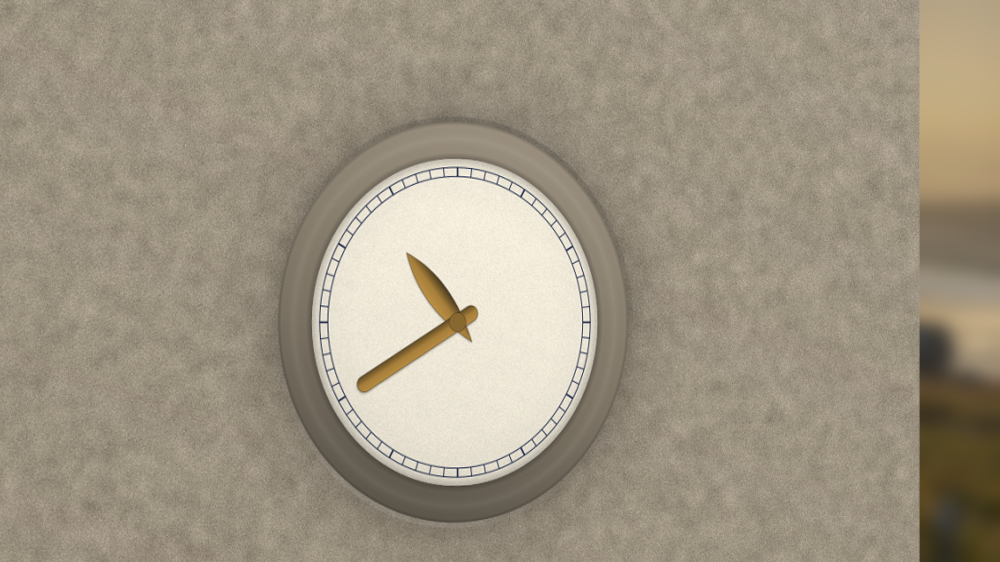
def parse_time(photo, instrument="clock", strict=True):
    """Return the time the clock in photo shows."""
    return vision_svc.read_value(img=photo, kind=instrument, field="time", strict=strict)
10:40
